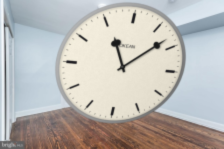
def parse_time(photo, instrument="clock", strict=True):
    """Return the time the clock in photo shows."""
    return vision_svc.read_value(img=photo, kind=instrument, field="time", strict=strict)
11:08
